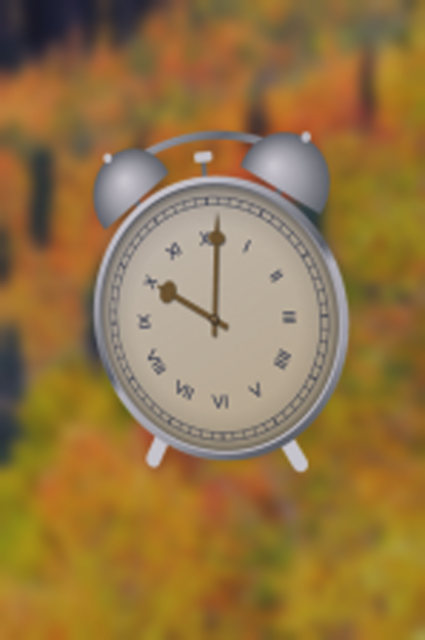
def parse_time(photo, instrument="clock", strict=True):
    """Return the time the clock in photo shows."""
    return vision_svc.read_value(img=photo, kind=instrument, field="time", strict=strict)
10:01
